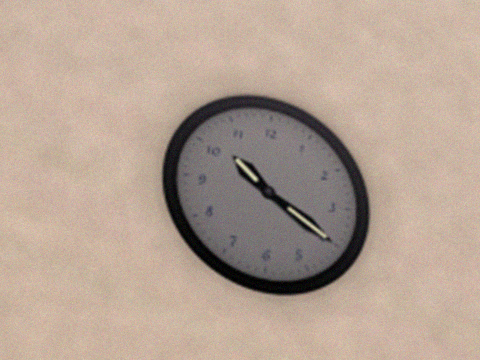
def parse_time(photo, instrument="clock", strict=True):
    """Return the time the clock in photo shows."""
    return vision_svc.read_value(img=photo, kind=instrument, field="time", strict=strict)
10:20
